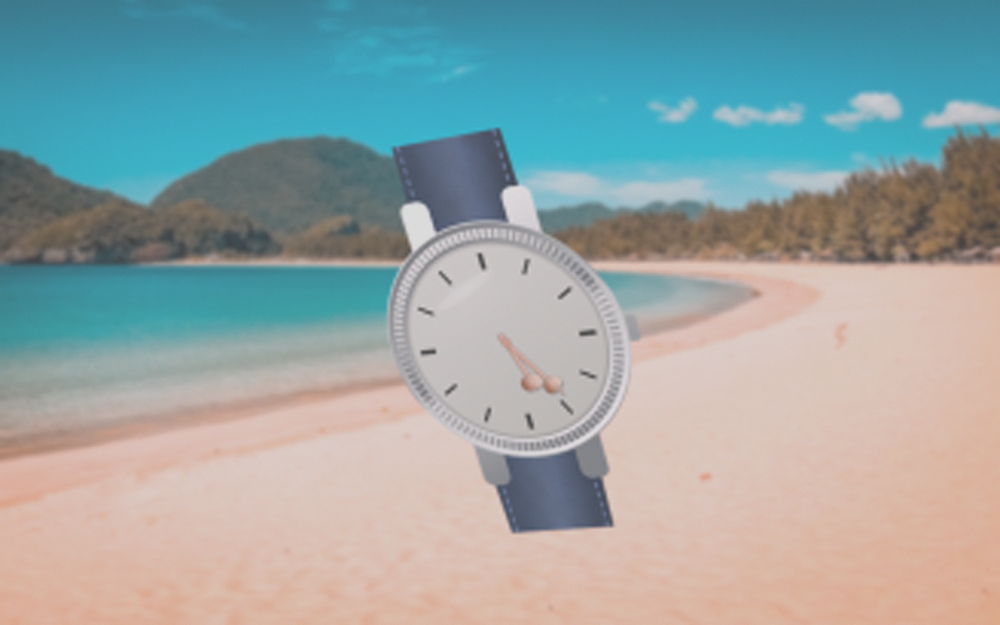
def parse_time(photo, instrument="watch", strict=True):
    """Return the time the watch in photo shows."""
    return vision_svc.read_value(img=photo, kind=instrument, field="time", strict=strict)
5:24
